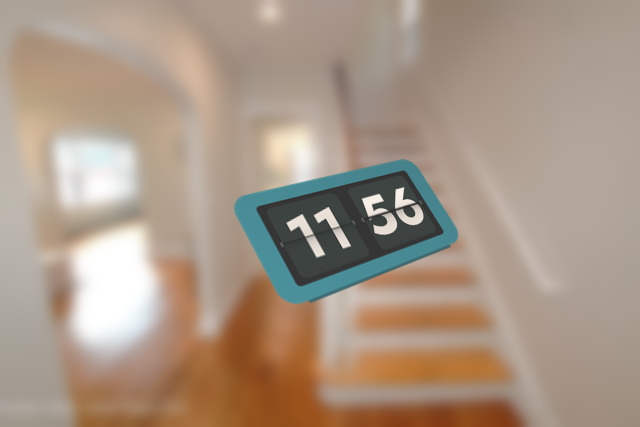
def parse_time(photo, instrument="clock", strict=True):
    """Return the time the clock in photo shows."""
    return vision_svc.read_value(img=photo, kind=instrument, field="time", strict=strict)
11:56
